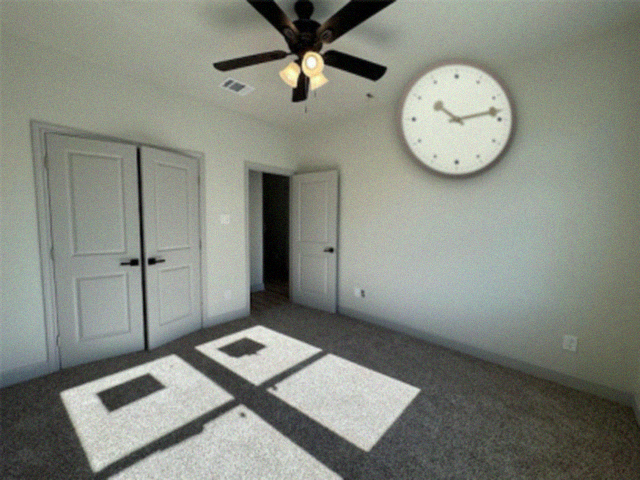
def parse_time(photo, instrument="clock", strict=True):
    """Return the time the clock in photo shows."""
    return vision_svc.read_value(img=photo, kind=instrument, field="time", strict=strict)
10:13
